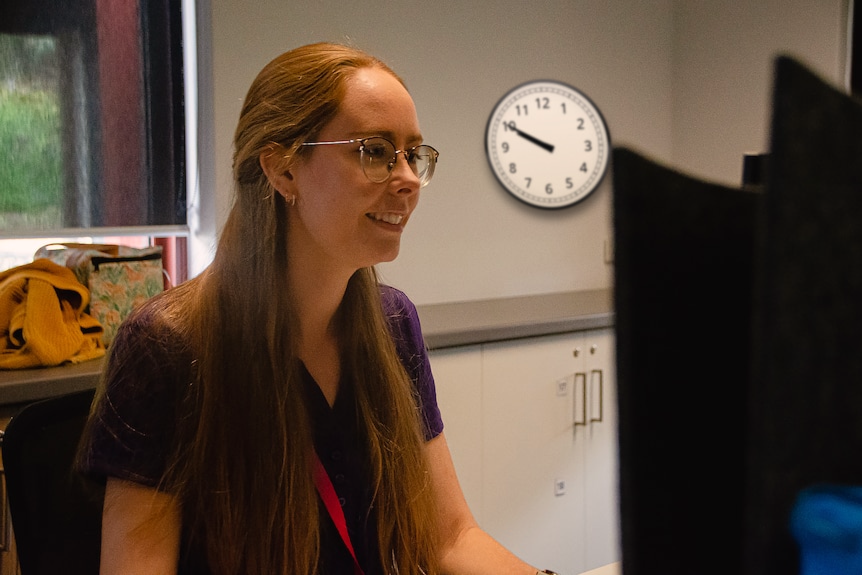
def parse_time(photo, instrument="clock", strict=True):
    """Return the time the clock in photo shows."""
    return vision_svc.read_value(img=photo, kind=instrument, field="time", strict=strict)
9:50
